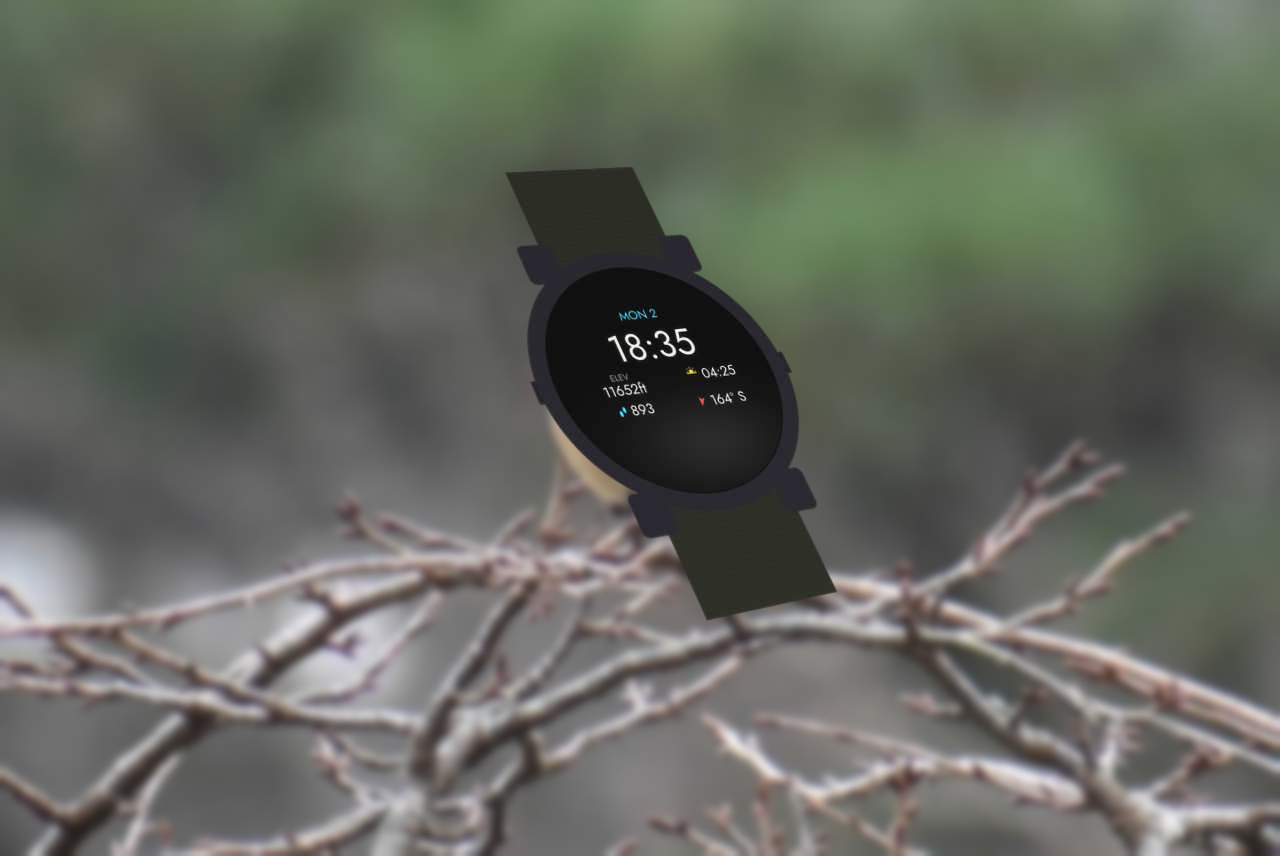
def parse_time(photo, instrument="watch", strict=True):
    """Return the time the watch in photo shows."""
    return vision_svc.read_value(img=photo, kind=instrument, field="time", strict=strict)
18:35
